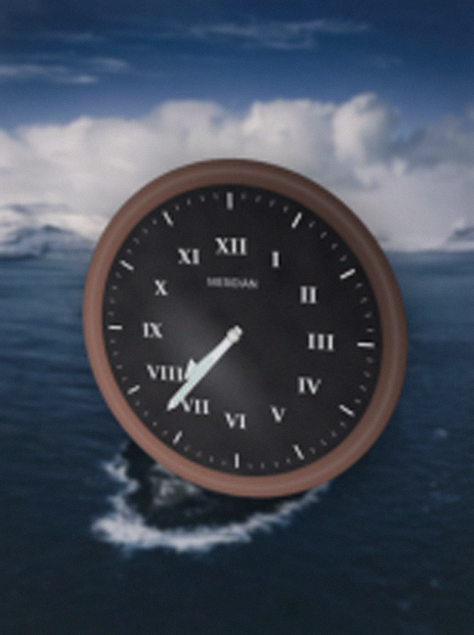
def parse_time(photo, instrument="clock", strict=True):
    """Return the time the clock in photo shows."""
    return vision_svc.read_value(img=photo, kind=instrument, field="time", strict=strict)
7:37
